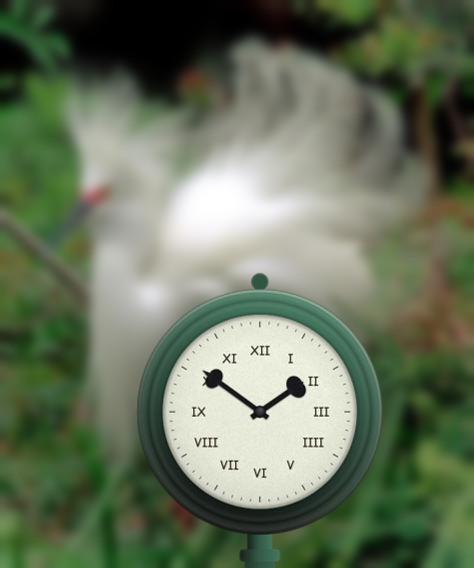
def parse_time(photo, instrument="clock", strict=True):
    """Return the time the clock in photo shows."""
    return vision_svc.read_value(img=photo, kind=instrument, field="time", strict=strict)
1:51
